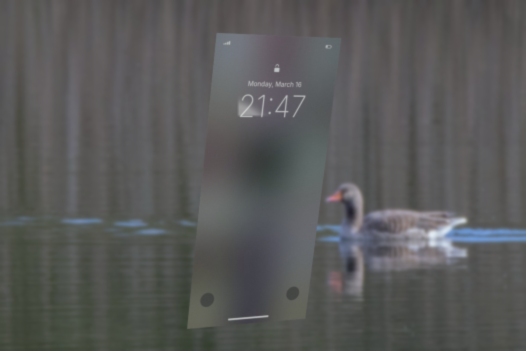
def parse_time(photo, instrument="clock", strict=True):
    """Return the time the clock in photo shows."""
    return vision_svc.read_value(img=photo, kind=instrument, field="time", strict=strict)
21:47
